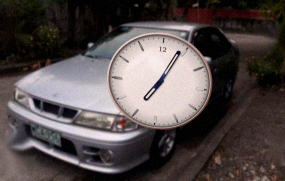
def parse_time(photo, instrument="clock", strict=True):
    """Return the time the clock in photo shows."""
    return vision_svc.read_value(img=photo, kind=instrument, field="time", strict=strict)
7:04
